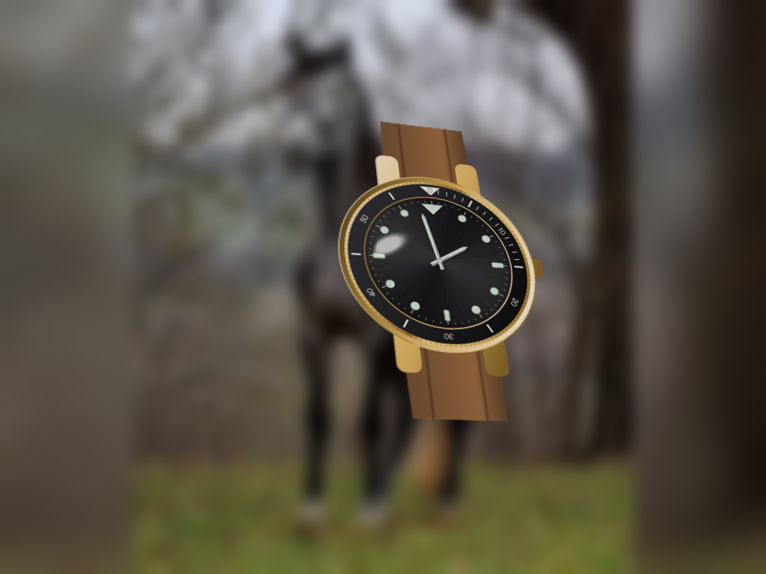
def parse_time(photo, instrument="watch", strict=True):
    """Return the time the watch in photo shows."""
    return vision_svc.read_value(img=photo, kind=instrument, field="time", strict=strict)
1:58
